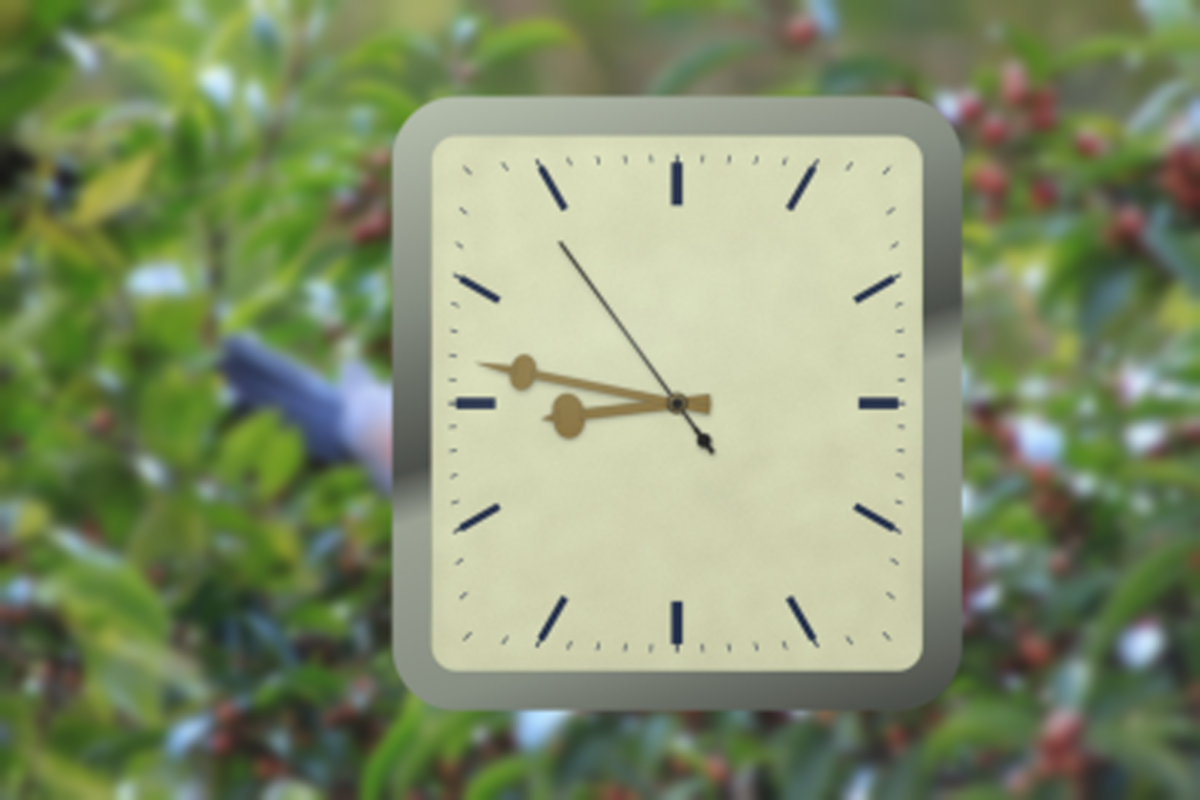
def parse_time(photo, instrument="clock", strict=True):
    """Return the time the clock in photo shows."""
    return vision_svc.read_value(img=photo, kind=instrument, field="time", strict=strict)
8:46:54
